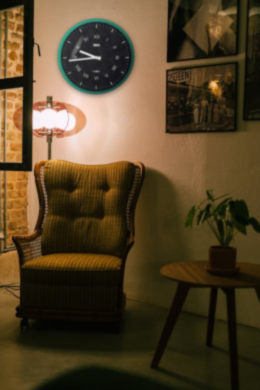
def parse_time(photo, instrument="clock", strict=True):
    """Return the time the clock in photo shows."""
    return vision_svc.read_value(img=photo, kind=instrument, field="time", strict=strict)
9:44
